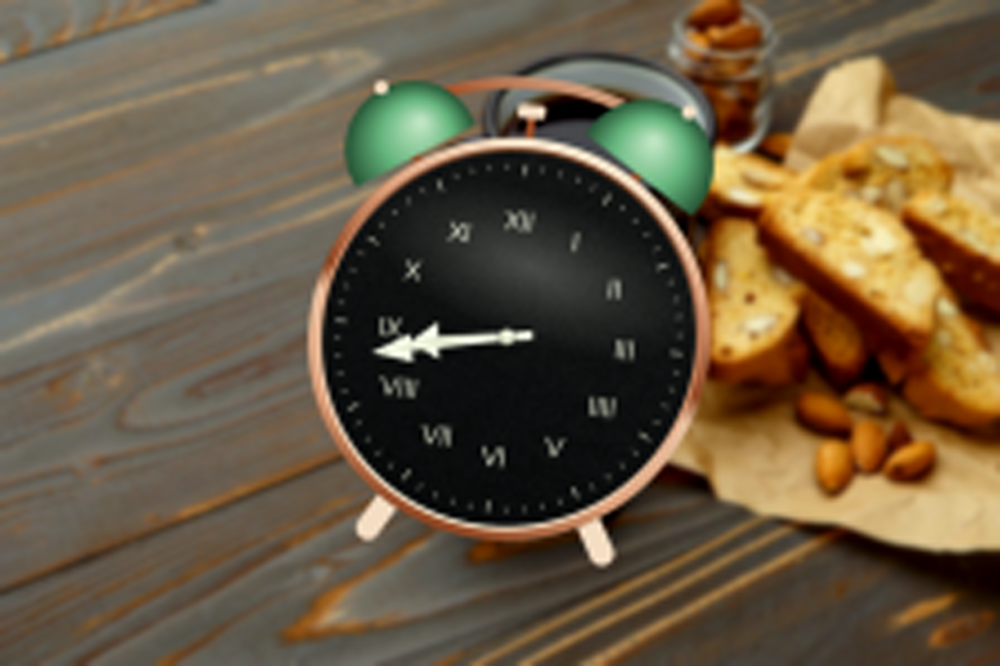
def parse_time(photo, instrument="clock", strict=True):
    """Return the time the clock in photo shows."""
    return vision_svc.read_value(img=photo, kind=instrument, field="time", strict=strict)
8:43
